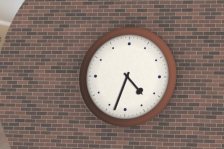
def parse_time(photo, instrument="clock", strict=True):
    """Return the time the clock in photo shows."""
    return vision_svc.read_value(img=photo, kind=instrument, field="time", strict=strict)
4:33
